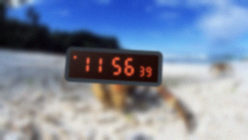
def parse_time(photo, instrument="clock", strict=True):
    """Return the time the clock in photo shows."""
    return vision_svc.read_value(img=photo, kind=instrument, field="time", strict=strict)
11:56
